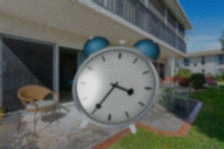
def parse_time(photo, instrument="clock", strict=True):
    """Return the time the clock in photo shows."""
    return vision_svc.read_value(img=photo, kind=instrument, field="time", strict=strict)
3:35
